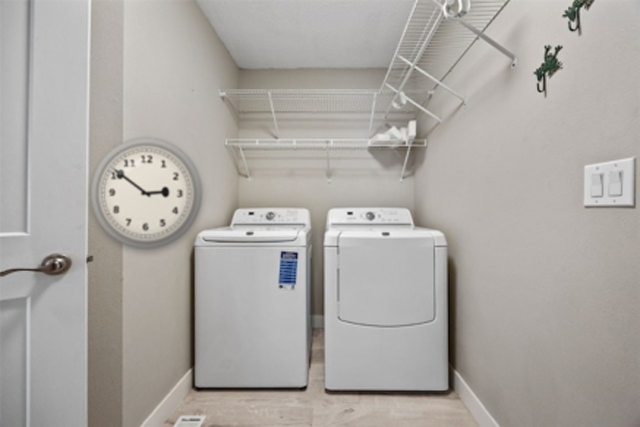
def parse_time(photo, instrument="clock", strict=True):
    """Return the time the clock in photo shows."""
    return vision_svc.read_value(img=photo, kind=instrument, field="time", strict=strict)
2:51
